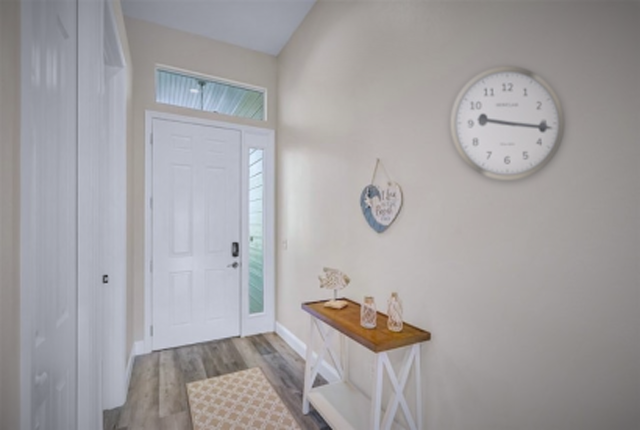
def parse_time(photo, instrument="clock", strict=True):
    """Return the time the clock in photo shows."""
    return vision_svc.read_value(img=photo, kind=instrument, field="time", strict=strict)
9:16
